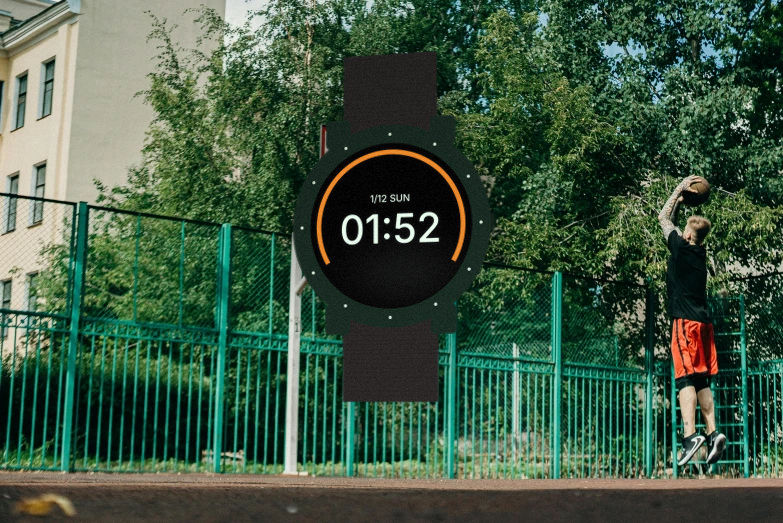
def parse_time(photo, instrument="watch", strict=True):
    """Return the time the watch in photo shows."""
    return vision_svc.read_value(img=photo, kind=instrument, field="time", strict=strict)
1:52
